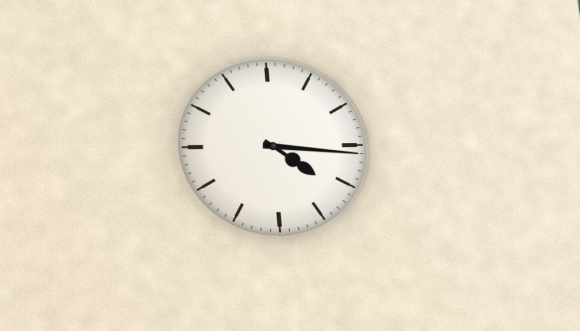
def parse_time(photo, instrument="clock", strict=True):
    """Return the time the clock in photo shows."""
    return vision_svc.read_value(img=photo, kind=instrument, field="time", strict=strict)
4:16
